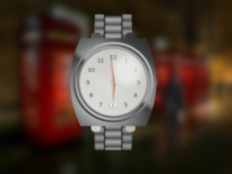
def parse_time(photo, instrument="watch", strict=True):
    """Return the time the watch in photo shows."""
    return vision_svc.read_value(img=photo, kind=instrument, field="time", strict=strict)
5:59
